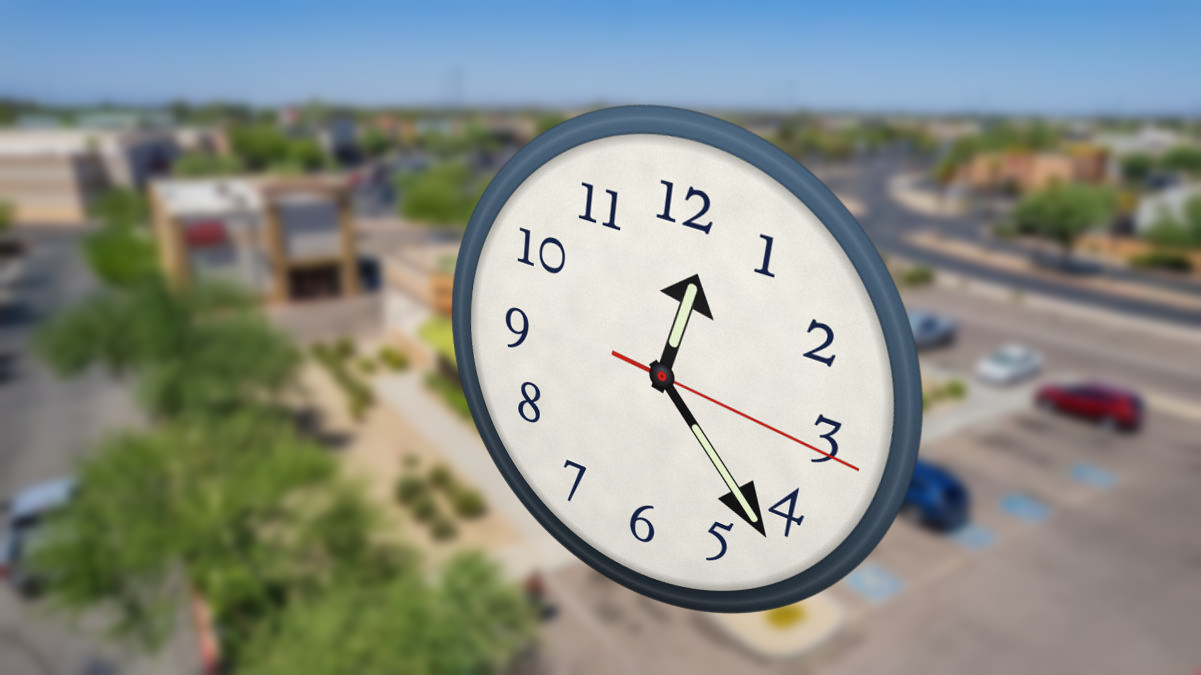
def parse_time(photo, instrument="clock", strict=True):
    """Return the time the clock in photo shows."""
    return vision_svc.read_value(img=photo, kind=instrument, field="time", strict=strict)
12:22:16
